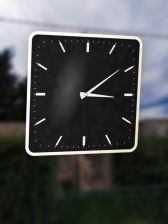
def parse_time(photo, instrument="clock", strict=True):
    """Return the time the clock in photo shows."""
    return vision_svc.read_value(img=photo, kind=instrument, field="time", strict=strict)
3:09
